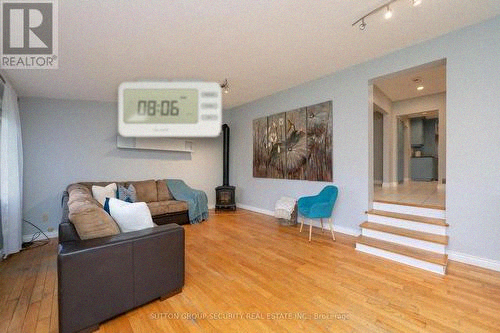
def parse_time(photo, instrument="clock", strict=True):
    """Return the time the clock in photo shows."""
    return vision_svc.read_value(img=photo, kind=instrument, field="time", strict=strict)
8:06
